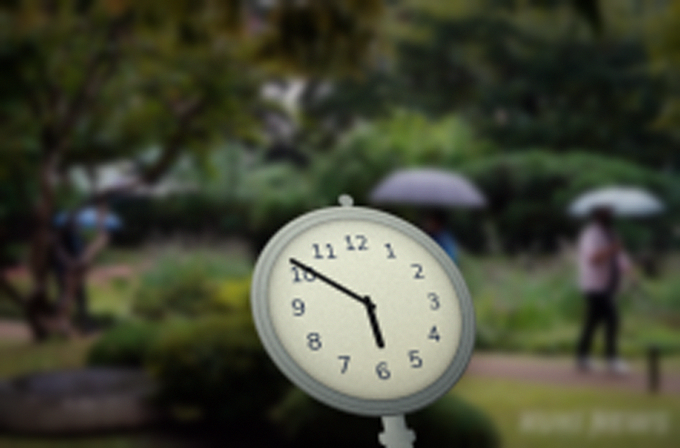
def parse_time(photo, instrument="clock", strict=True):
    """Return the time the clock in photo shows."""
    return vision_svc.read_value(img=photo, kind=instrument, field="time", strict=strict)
5:51
